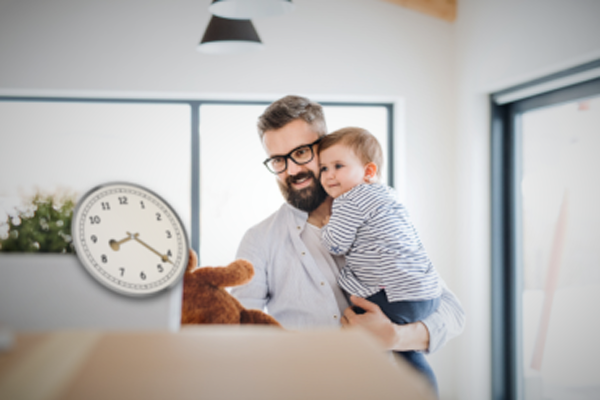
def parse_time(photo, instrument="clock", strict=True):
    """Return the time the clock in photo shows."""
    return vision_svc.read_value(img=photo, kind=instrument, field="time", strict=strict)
8:22
